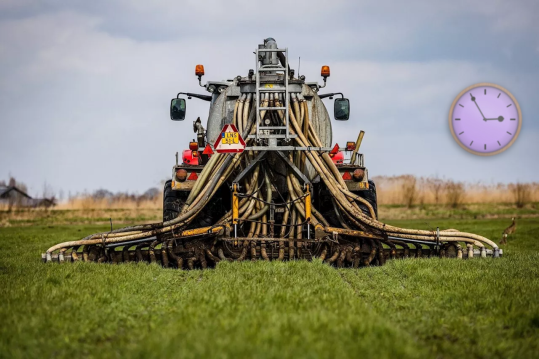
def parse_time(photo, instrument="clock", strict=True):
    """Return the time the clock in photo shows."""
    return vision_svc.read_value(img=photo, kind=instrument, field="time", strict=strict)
2:55
